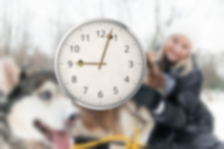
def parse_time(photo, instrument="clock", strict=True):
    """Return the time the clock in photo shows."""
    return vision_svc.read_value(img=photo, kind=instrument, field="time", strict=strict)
9:03
